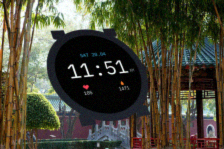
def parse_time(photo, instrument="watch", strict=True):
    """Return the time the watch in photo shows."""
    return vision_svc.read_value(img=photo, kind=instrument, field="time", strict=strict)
11:51
